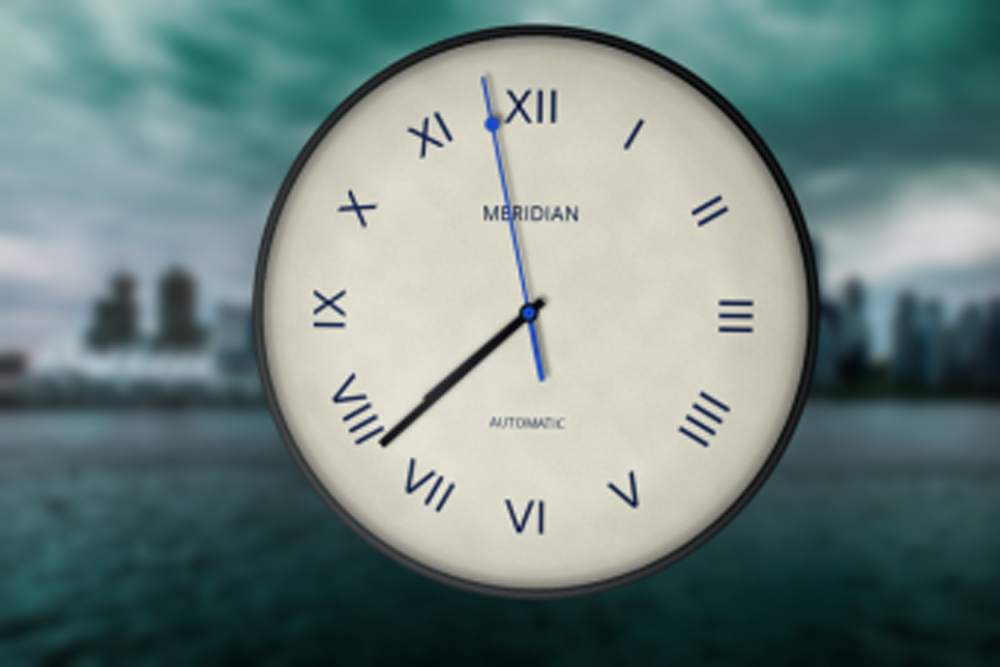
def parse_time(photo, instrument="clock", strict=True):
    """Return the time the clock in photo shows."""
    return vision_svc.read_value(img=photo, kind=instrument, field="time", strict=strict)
7:37:58
